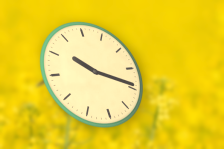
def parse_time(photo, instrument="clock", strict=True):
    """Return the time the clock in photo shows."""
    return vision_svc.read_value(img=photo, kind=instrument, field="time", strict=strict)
10:19
